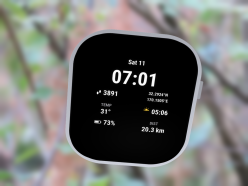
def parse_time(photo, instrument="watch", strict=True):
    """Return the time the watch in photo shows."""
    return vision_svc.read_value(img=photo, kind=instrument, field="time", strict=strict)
7:01
